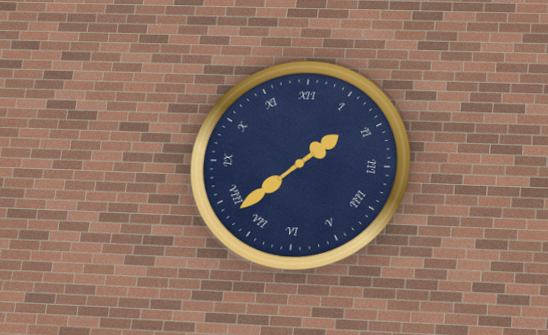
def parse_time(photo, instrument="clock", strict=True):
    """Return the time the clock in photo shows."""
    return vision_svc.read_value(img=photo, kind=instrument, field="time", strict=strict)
1:38
